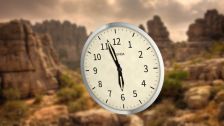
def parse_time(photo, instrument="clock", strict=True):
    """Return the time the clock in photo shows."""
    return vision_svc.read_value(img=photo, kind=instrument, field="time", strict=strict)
5:57
